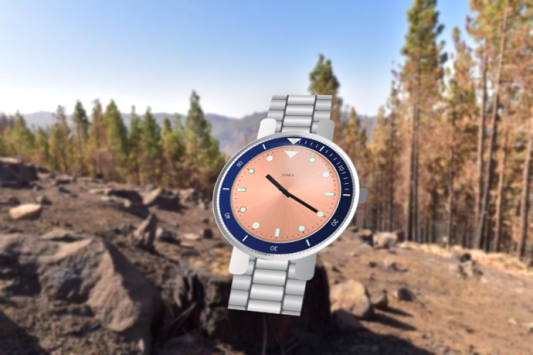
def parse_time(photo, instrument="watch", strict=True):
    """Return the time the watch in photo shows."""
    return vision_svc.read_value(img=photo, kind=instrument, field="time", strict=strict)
10:20
